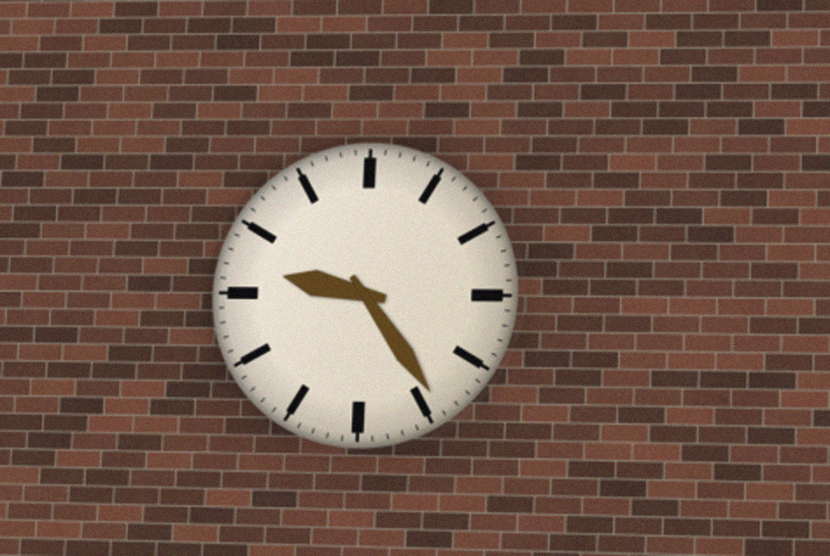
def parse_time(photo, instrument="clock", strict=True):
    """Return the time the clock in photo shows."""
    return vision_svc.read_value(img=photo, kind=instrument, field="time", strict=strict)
9:24
